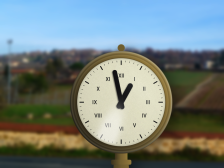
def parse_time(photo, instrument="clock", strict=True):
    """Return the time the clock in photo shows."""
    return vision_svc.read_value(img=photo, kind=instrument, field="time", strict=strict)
12:58
